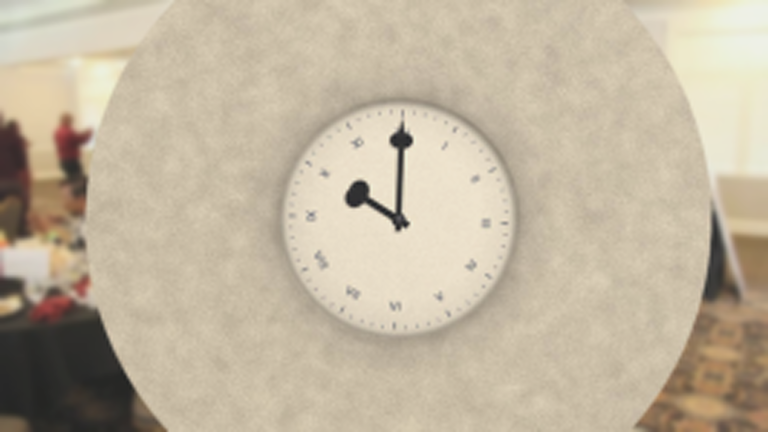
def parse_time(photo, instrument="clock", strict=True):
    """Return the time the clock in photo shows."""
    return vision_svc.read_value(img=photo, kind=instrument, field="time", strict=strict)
10:00
